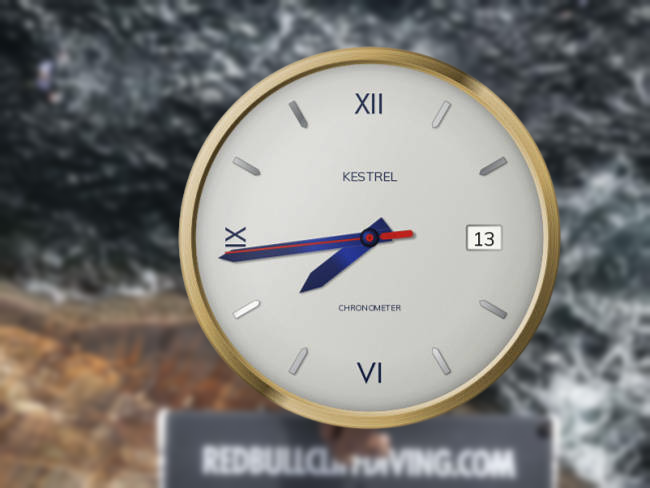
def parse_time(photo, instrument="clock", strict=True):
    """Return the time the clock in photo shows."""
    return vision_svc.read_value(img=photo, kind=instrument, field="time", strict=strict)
7:43:44
